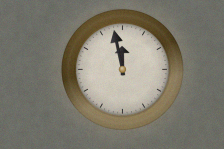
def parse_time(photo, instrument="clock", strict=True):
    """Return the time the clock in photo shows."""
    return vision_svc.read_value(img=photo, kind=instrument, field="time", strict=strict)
11:58
